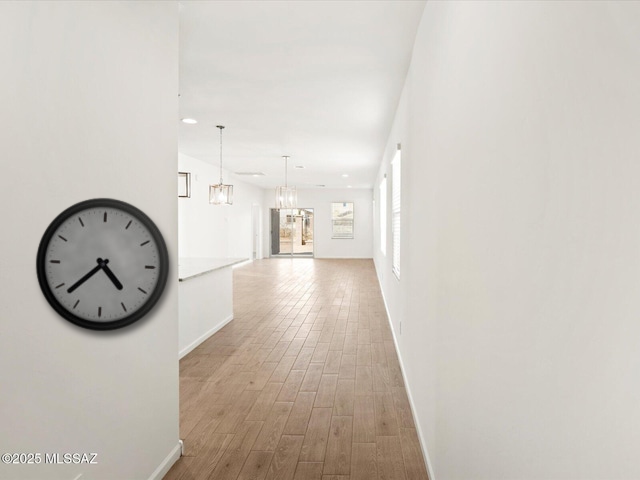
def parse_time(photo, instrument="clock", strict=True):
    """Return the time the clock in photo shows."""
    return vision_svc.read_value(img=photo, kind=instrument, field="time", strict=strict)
4:38
